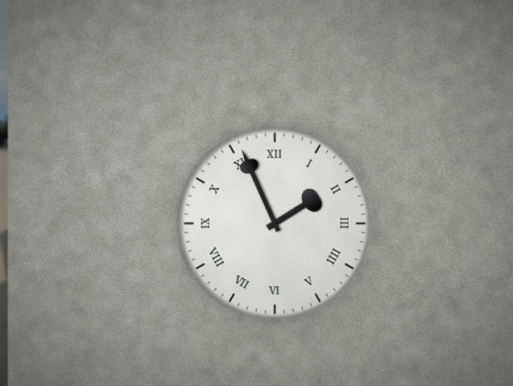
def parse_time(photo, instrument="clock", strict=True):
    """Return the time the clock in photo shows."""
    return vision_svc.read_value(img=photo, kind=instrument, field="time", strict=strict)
1:56
